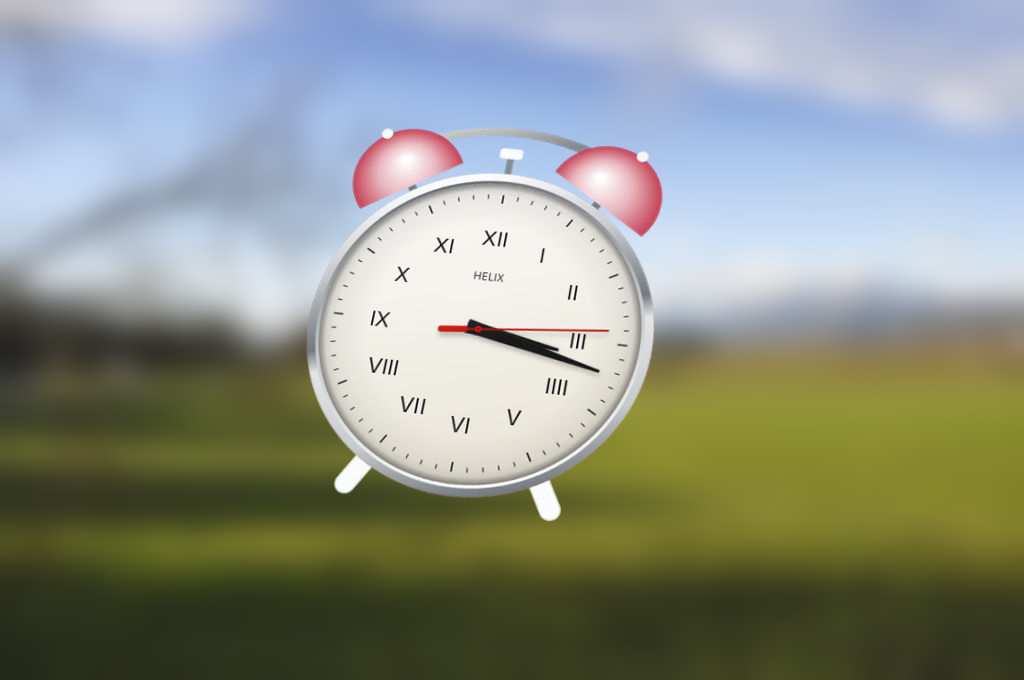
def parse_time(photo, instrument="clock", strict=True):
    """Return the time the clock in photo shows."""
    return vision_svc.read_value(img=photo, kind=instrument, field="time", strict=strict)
3:17:14
